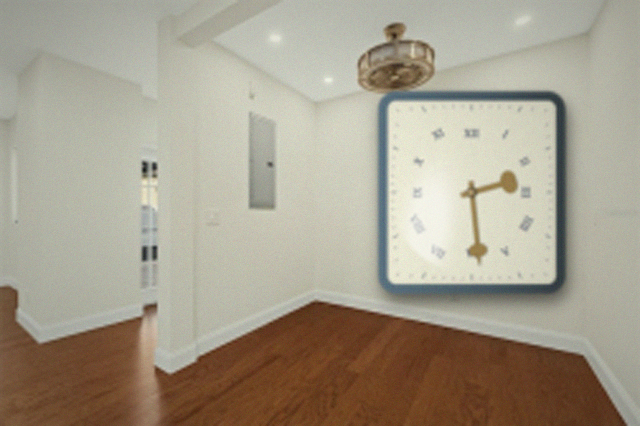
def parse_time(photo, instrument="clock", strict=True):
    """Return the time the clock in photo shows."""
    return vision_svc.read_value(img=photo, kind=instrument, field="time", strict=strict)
2:29
